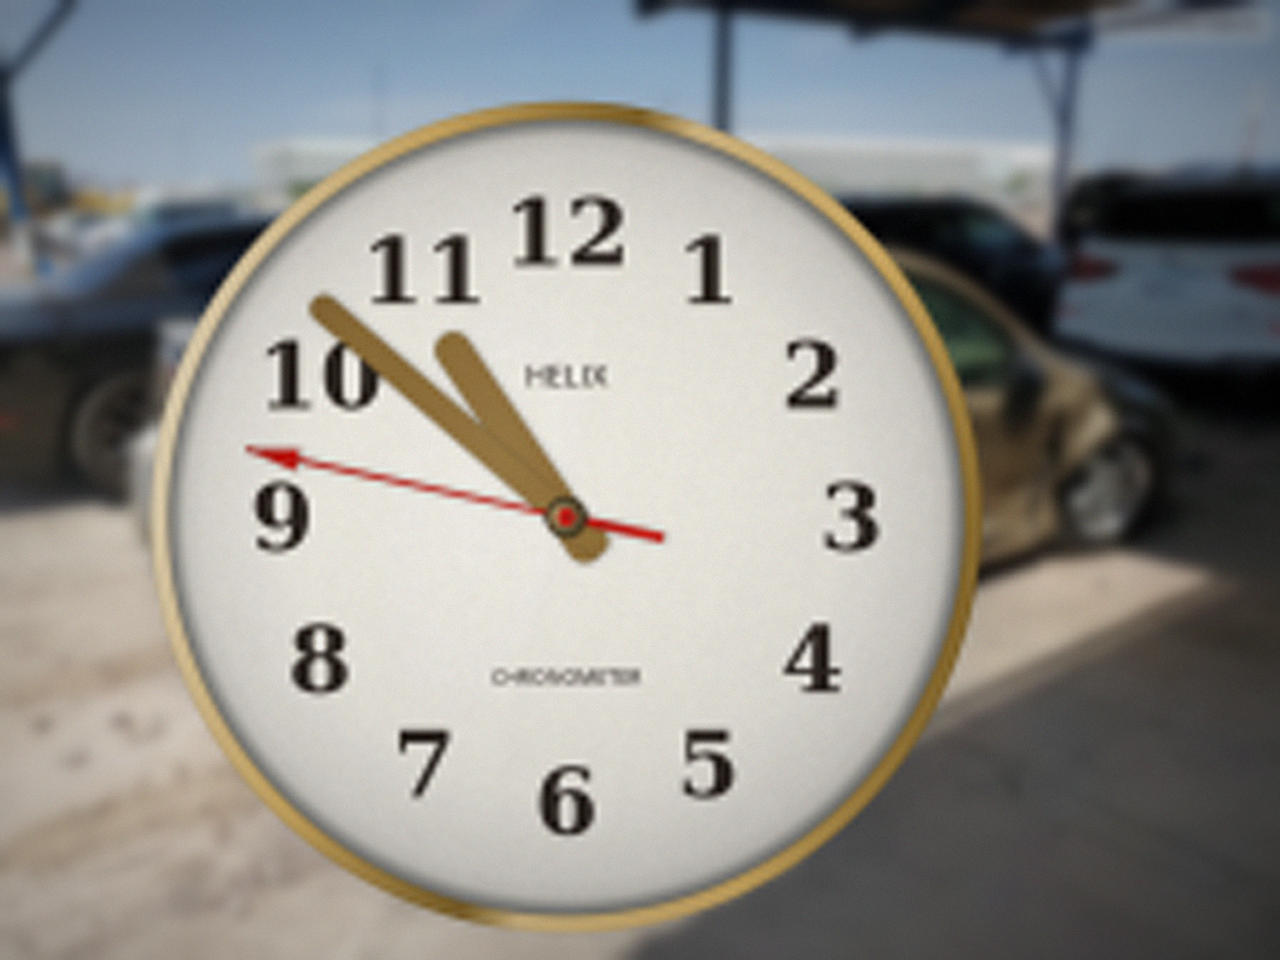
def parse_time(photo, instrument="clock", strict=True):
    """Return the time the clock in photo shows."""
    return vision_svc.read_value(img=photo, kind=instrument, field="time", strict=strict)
10:51:47
